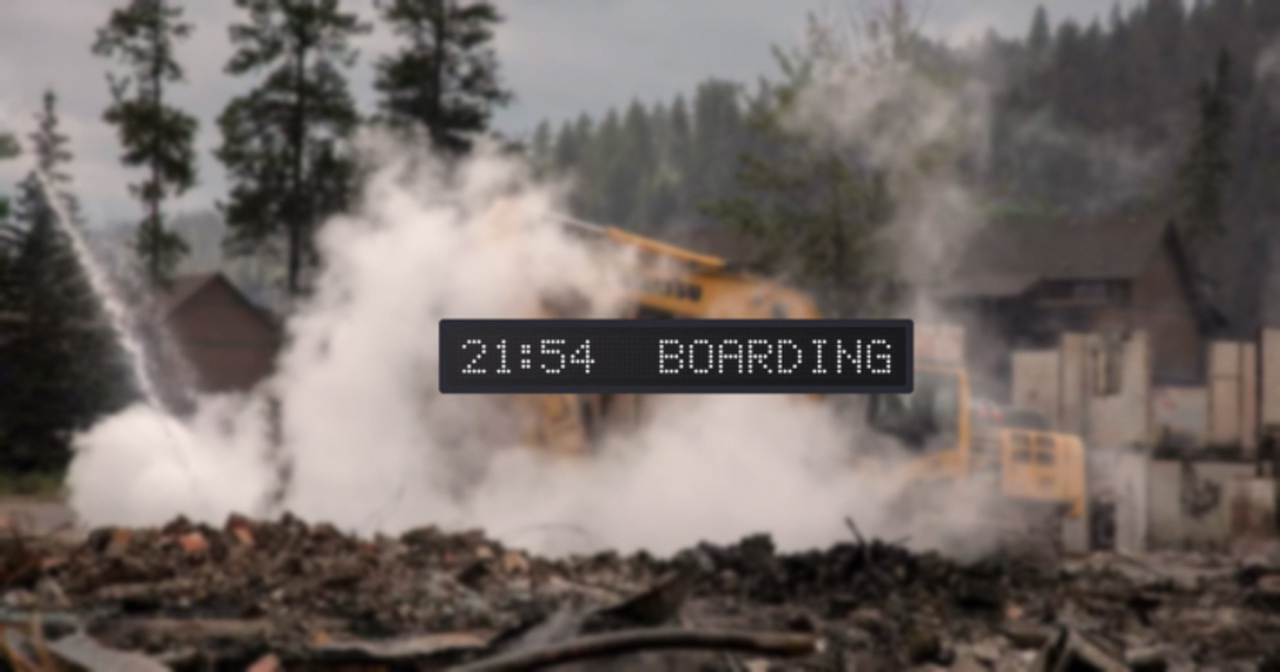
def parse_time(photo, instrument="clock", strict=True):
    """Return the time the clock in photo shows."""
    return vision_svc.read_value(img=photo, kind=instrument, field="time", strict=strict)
21:54
